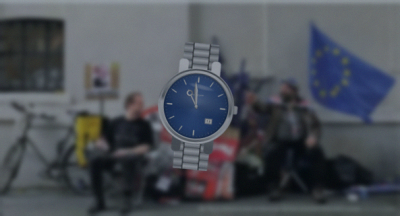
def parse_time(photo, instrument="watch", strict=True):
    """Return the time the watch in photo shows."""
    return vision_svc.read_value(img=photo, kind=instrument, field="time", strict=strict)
10:59
